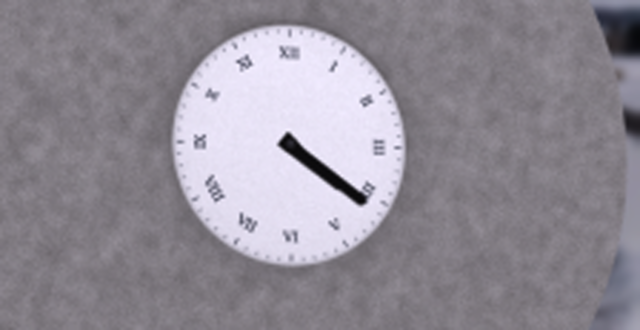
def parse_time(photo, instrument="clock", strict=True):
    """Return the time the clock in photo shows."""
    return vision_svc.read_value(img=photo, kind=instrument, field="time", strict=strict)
4:21
